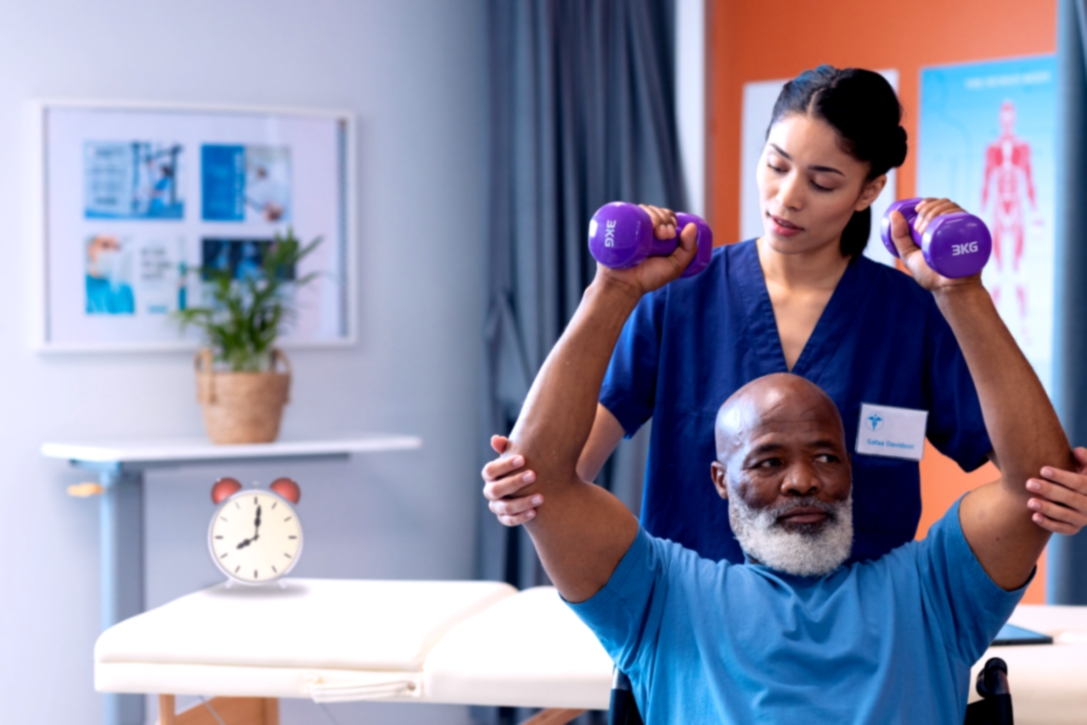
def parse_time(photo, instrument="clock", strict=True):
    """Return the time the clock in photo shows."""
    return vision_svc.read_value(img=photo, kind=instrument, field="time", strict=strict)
8:01
